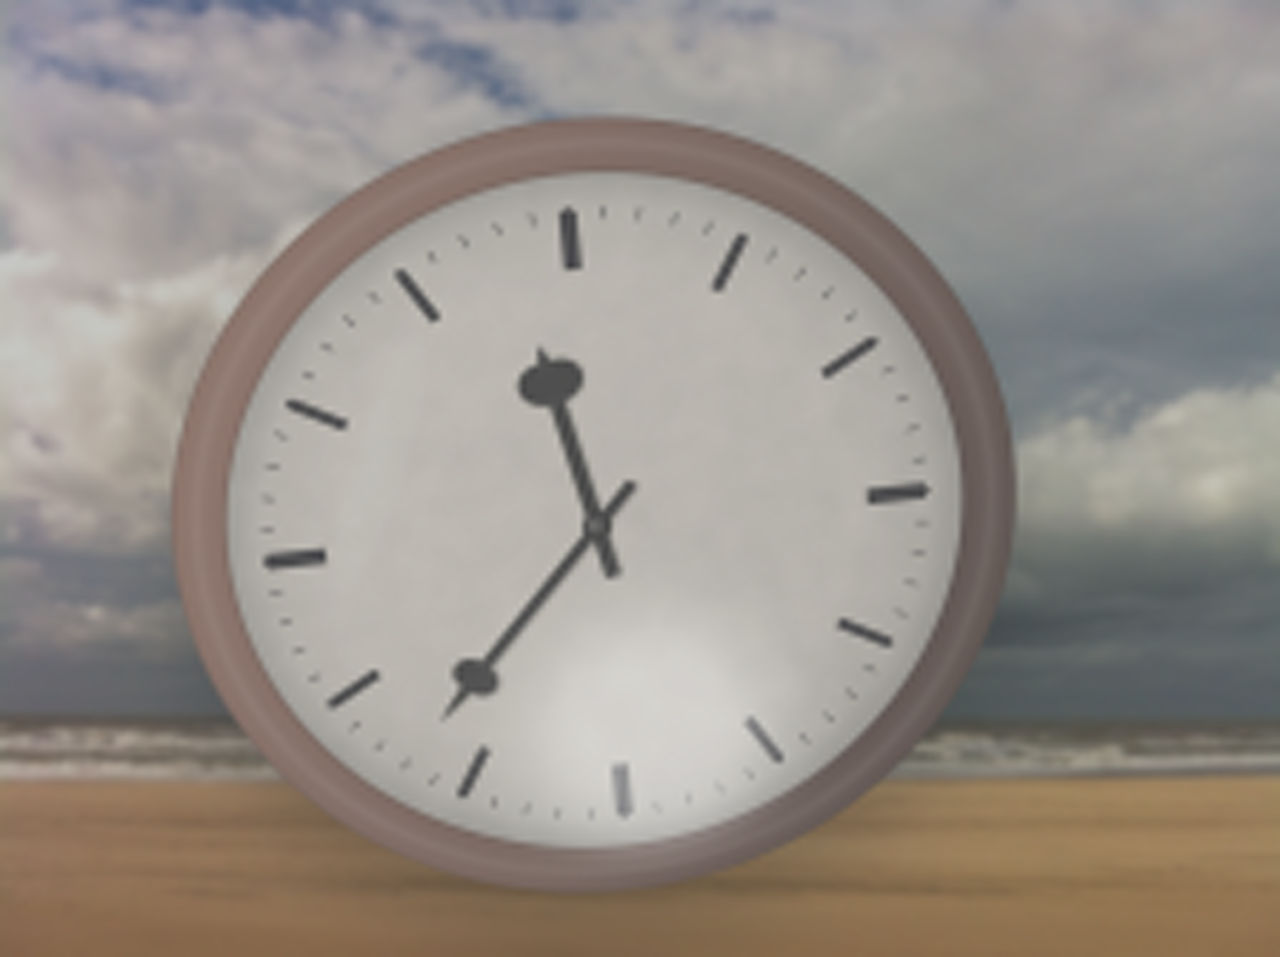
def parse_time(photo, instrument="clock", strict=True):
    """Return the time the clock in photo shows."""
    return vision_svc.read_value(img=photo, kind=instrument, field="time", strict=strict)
11:37
